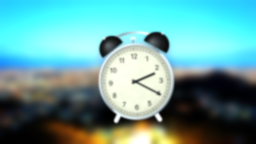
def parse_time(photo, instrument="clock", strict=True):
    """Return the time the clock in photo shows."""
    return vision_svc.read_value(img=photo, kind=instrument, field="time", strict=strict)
2:20
